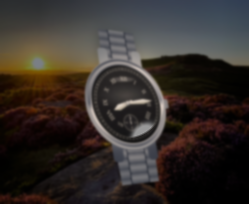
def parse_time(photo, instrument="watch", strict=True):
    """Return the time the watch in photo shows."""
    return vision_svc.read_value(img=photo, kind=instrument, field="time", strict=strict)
8:14
